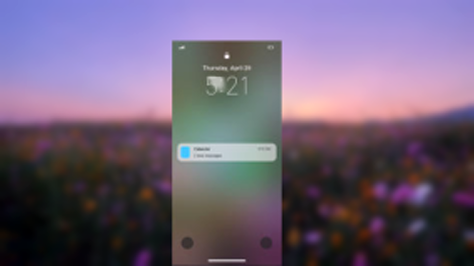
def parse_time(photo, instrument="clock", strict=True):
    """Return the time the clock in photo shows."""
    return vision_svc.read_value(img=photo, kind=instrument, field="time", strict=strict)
5:21
